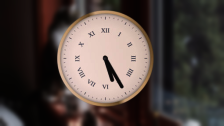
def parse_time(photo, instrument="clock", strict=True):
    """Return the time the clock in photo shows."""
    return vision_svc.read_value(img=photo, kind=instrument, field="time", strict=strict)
5:25
